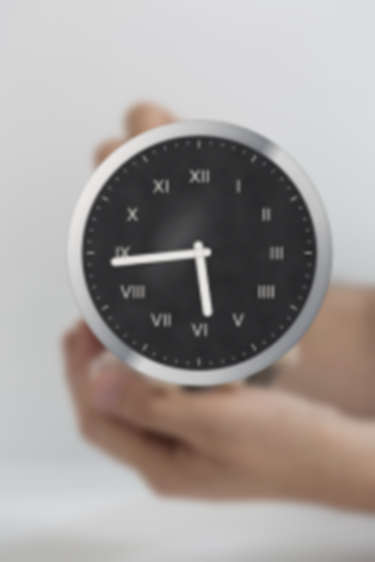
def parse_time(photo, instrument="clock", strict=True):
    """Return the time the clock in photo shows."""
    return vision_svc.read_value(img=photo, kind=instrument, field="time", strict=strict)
5:44
